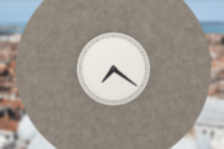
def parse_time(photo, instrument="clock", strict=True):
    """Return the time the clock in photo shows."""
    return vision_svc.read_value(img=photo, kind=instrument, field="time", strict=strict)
7:21
